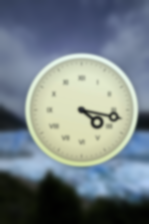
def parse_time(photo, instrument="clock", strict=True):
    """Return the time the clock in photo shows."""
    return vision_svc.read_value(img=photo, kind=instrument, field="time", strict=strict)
4:17
